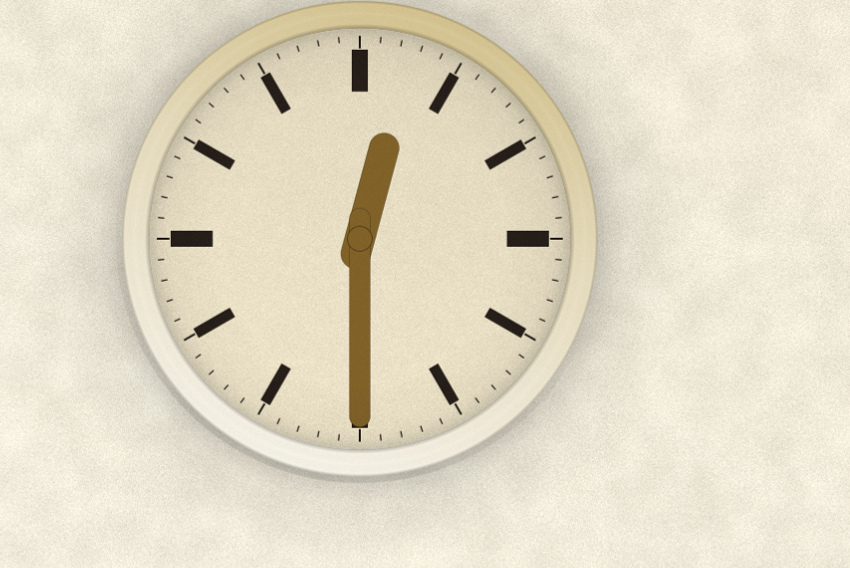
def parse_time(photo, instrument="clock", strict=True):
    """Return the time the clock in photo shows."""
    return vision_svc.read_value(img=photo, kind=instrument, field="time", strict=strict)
12:30
